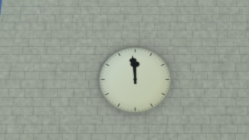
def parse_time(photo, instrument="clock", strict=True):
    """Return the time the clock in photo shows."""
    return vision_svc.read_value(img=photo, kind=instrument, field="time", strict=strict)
11:59
